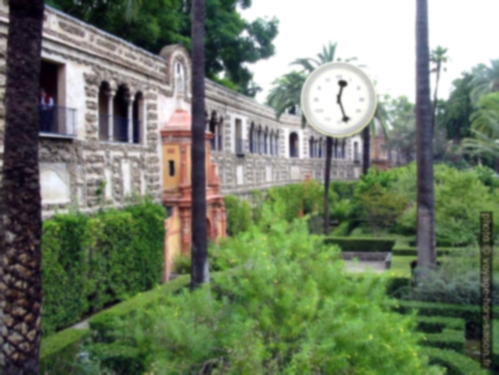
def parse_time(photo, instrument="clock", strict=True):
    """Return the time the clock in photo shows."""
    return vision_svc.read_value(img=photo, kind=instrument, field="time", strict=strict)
12:27
